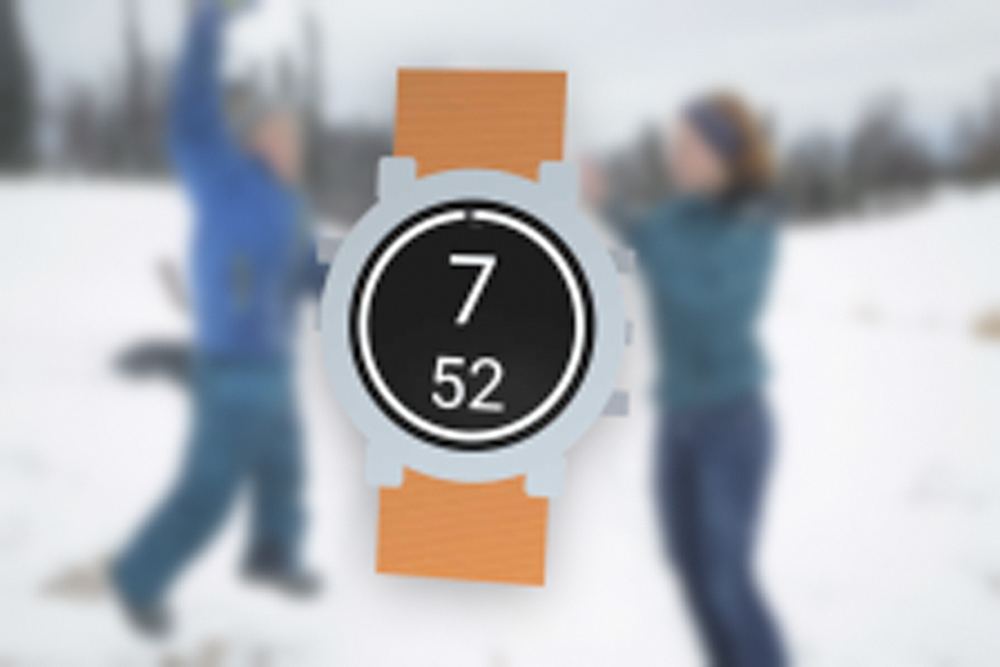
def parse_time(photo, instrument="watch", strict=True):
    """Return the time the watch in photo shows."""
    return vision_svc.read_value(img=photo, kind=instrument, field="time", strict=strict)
7:52
